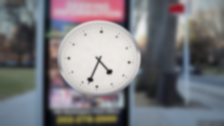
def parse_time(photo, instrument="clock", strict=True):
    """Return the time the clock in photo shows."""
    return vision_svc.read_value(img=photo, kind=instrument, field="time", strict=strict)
4:33
